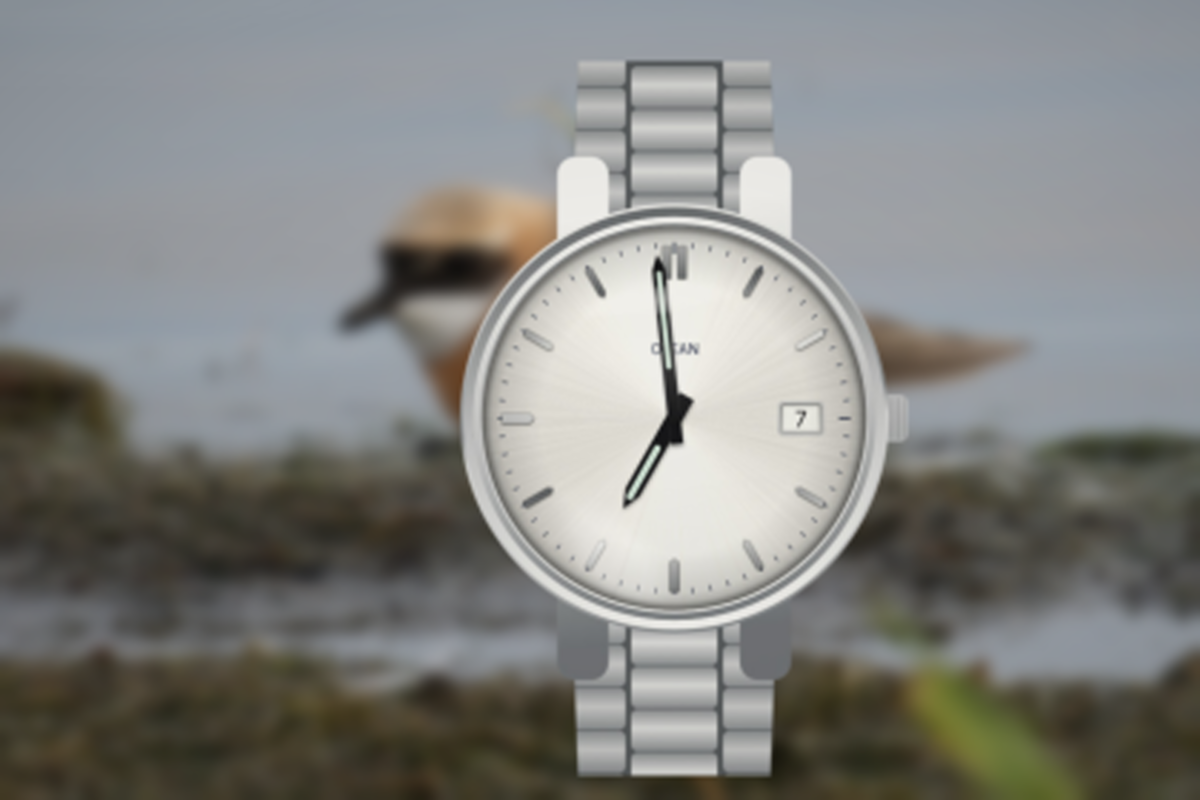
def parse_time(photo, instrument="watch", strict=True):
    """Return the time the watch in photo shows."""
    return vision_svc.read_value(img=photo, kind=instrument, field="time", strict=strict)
6:59
